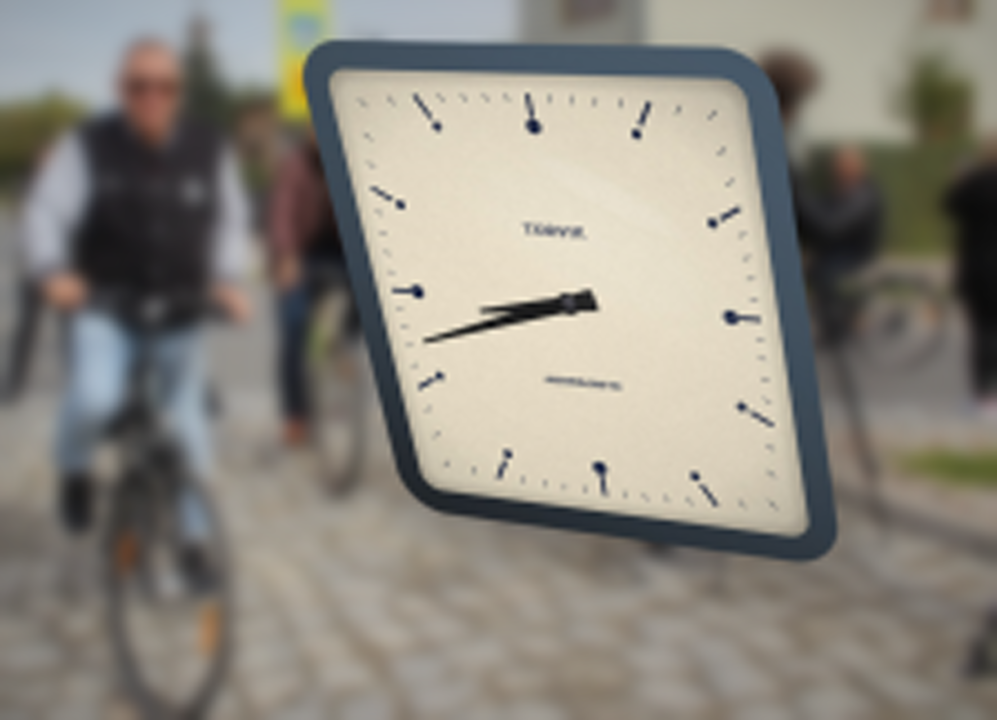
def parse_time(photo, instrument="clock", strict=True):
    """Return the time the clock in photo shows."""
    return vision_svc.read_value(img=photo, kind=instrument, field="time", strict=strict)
8:42
